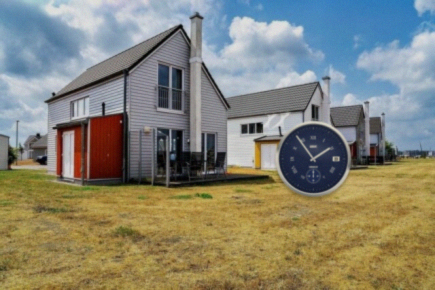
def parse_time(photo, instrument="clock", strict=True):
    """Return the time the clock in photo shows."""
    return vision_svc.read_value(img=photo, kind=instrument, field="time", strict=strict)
1:54
